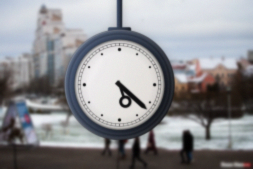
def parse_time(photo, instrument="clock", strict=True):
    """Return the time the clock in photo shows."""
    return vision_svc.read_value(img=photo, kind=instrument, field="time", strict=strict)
5:22
